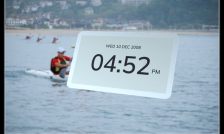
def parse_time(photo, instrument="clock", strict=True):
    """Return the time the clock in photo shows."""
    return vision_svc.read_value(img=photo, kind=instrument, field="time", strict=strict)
4:52
